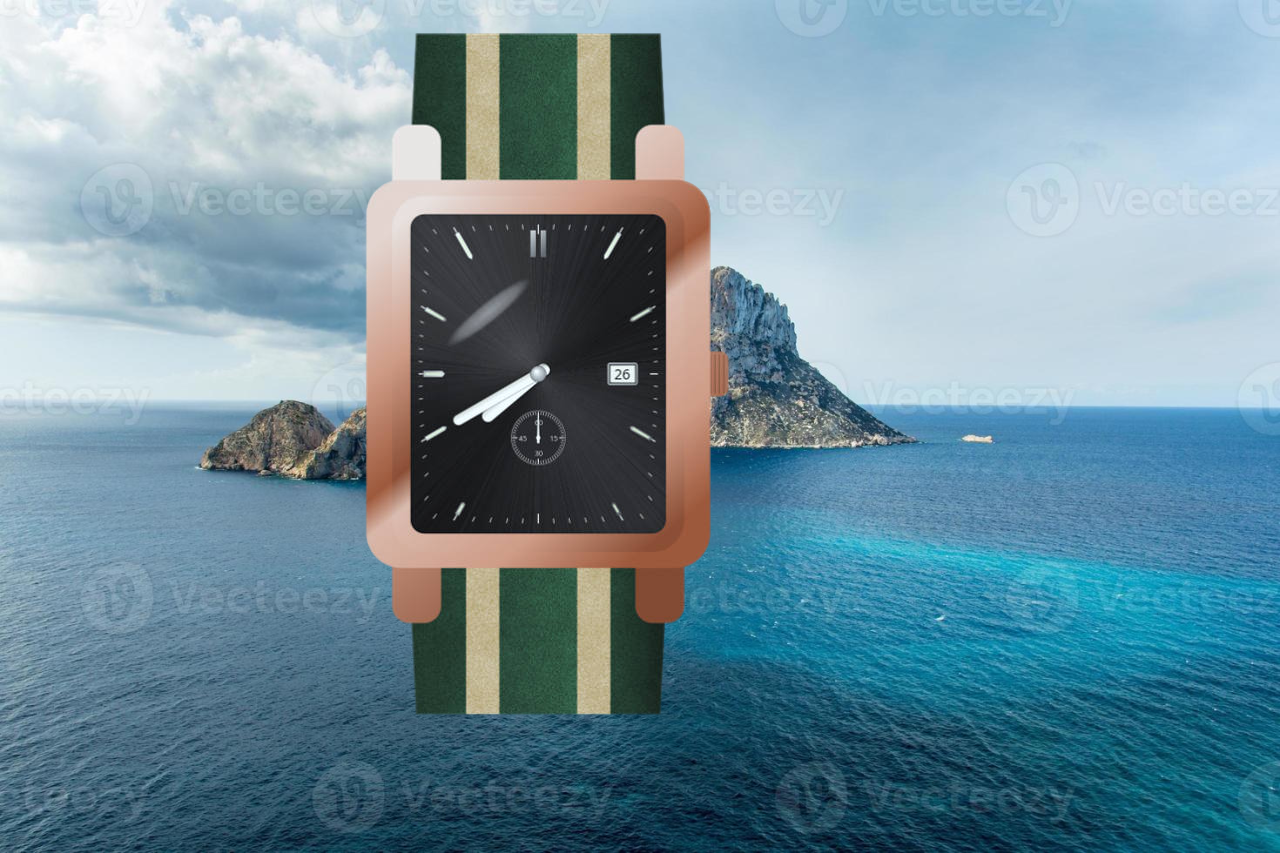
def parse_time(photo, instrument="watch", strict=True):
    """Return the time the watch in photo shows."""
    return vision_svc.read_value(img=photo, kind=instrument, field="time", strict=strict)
7:40
